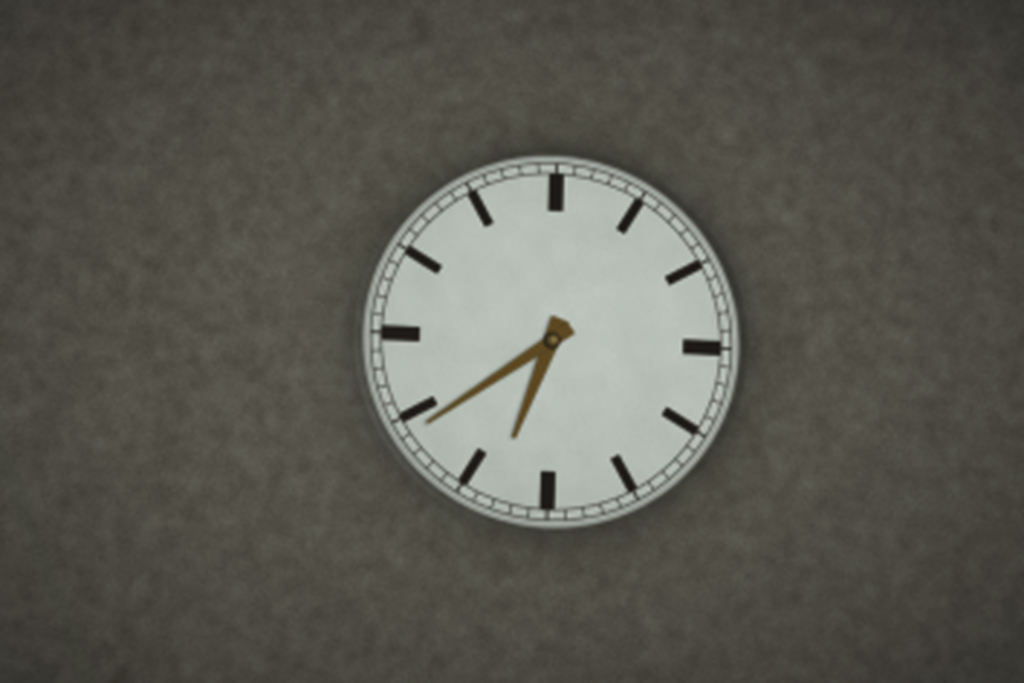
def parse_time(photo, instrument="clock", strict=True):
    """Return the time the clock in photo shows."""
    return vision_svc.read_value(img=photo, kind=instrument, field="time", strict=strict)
6:39
